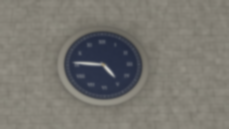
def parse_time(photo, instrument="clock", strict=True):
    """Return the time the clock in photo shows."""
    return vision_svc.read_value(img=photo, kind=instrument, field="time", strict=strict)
4:46
